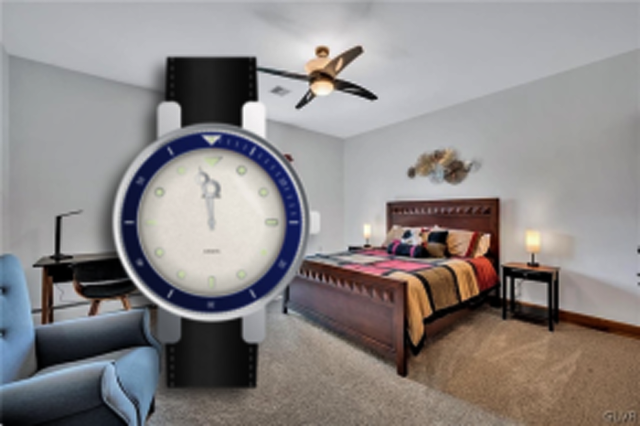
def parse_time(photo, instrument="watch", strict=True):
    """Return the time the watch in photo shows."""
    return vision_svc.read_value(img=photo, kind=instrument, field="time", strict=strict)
11:58
